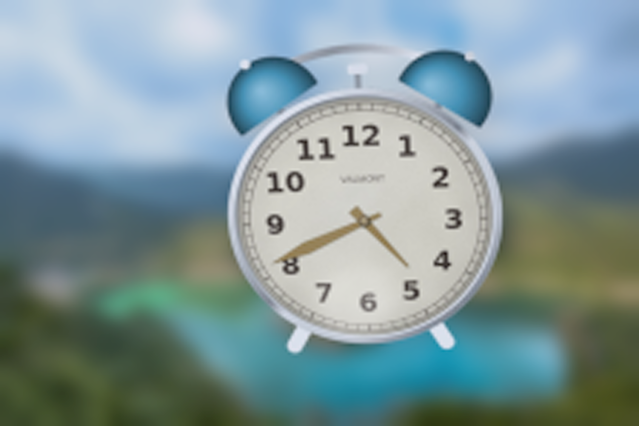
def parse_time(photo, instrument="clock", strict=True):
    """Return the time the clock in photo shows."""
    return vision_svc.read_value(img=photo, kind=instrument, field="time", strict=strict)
4:41
